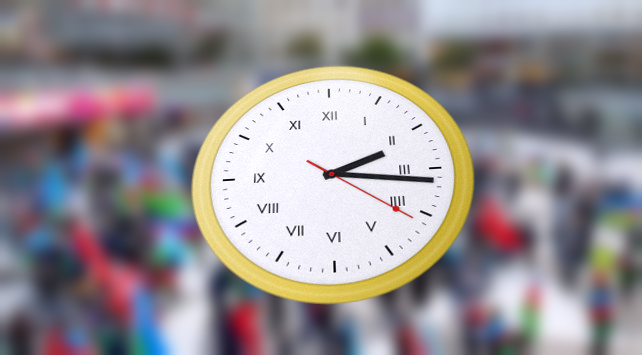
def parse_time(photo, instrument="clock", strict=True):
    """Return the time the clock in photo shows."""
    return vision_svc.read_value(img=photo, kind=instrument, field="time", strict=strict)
2:16:21
